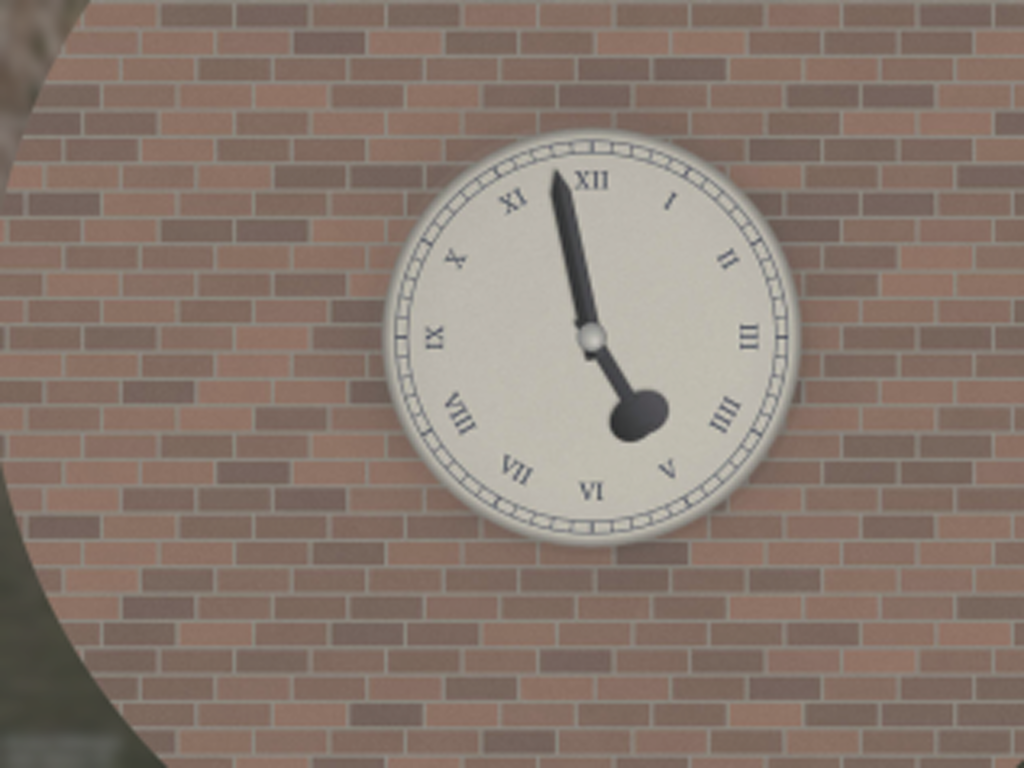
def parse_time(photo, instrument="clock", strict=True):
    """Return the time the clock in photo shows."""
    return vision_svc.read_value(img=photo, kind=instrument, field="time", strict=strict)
4:58
